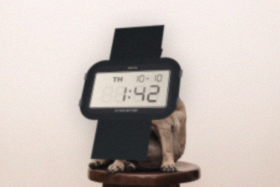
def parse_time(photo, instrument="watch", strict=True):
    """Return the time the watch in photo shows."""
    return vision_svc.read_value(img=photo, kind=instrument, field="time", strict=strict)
1:42
